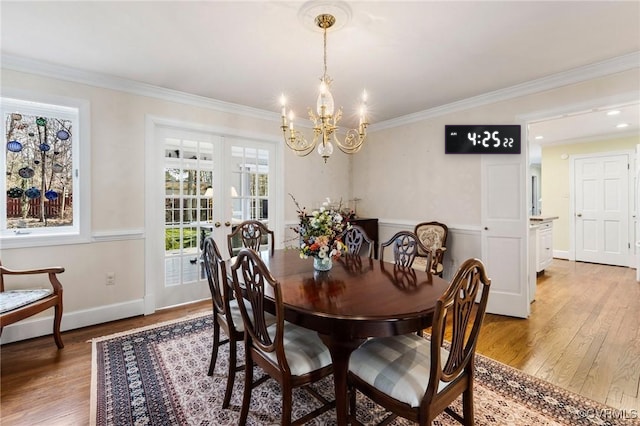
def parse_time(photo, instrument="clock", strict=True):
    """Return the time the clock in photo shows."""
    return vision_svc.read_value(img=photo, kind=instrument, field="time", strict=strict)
4:25:22
